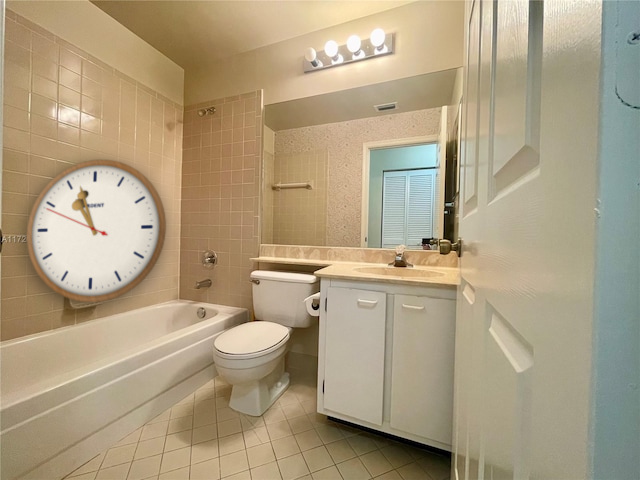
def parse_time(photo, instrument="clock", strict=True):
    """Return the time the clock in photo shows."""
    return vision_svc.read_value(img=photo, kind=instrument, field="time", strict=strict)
10:56:49
